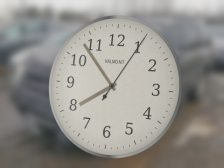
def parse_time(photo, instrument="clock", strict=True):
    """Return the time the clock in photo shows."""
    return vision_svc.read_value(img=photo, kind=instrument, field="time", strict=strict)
7:53:05
